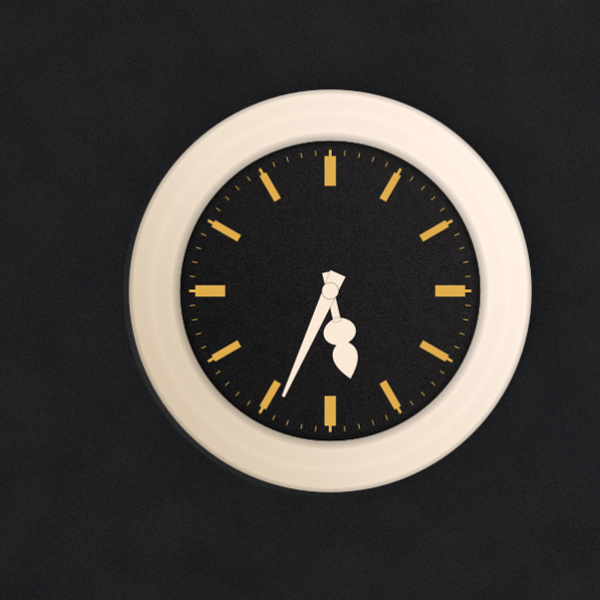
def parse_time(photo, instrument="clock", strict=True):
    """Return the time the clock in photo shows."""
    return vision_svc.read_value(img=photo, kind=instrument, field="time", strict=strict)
5:34
